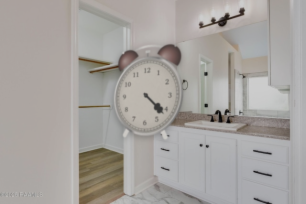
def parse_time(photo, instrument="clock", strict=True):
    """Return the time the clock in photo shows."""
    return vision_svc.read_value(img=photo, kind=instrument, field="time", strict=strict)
4:22
